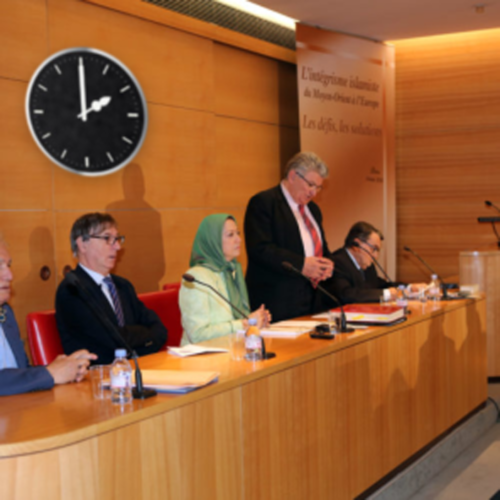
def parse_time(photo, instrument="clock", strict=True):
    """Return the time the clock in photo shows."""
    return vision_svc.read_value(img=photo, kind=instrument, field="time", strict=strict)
2:00
